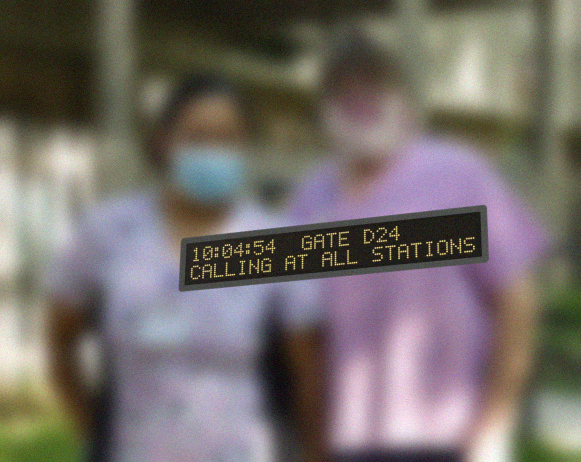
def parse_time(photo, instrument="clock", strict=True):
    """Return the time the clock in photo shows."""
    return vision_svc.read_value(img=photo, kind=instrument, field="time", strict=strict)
10:04:54
